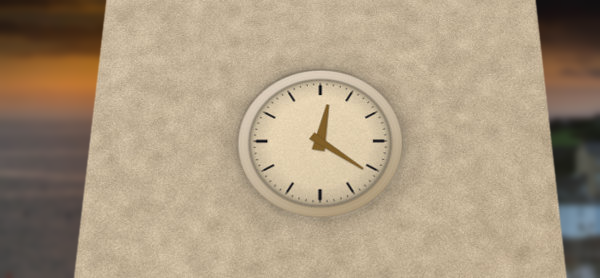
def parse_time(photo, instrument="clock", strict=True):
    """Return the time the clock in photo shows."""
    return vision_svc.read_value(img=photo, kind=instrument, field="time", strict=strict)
12:21
